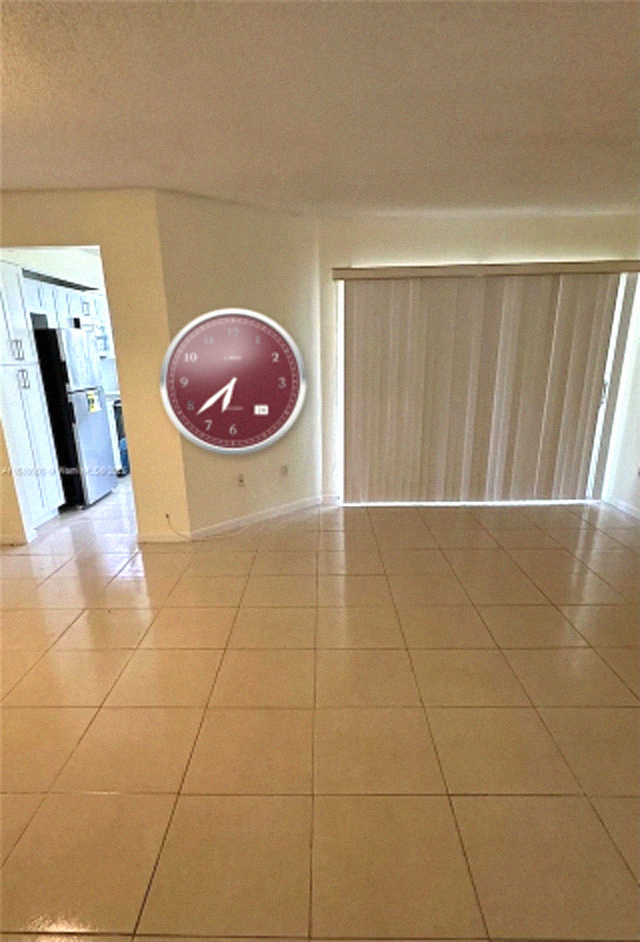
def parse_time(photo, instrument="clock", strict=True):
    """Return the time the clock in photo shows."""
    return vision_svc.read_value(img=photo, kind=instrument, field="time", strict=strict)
6:38
